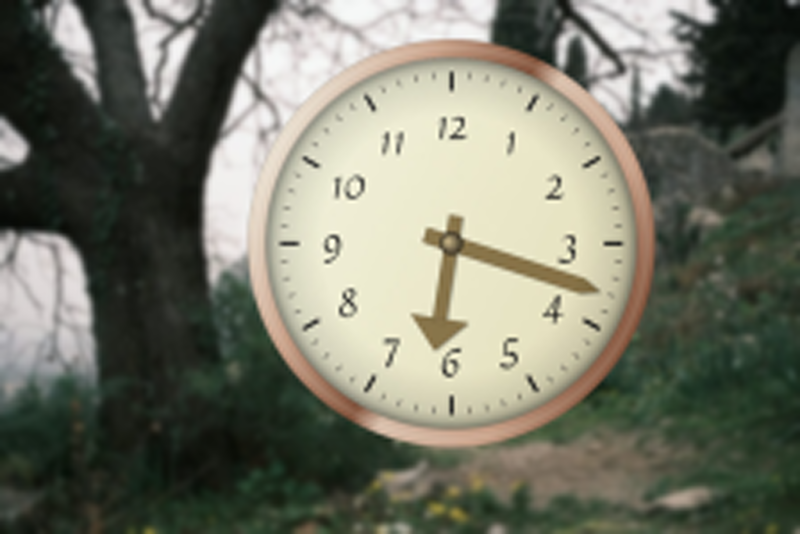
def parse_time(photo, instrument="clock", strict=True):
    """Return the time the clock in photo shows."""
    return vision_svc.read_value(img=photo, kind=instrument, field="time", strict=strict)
6:18
